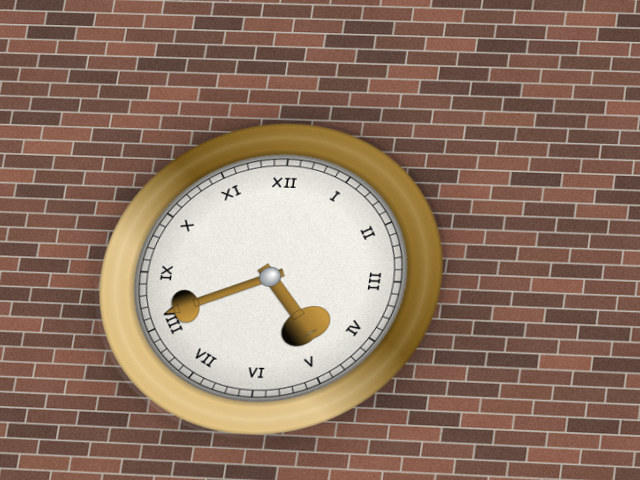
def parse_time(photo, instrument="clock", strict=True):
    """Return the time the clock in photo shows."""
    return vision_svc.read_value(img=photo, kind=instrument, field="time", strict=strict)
4:41
